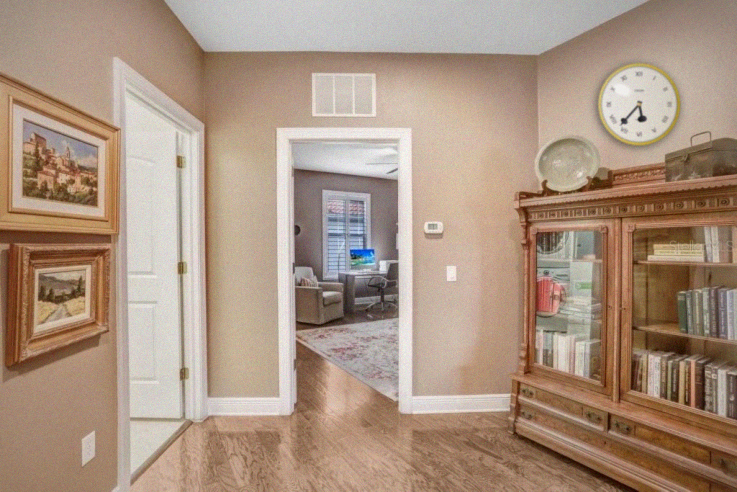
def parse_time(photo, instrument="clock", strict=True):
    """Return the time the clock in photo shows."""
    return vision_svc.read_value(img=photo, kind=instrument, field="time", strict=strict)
5:37
